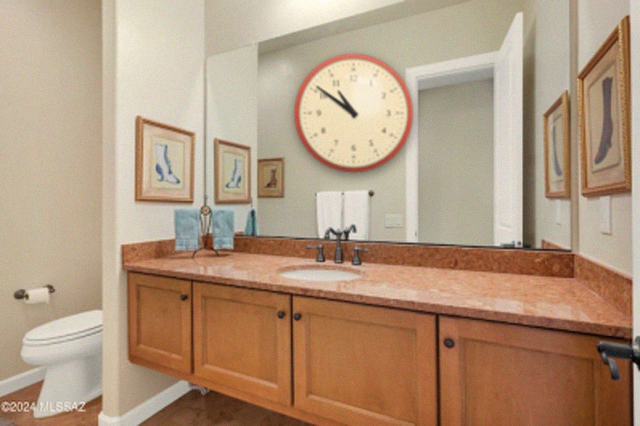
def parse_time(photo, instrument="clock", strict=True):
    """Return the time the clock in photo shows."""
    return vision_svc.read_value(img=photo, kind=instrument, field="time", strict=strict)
10:51
